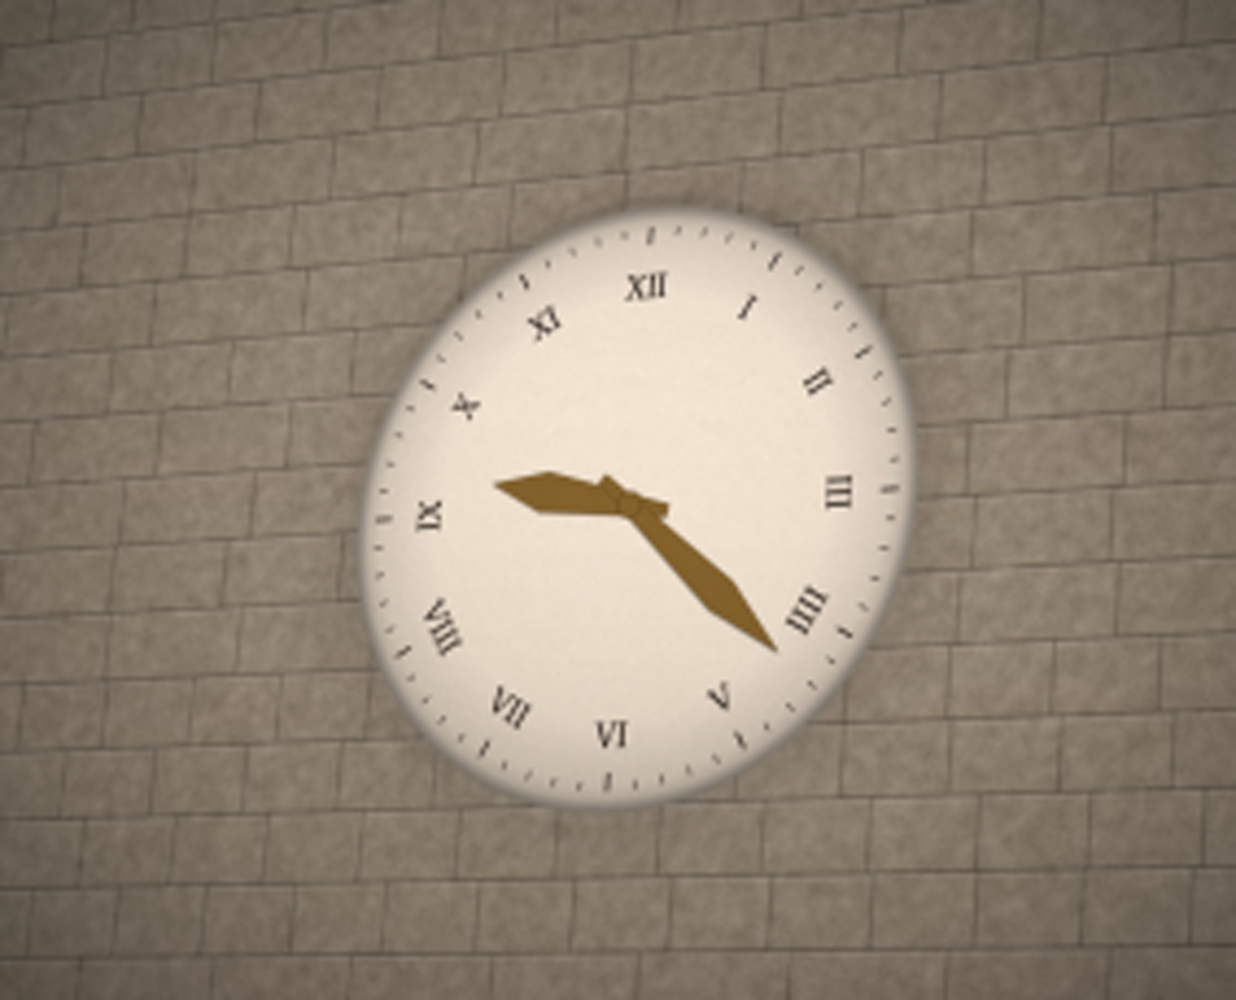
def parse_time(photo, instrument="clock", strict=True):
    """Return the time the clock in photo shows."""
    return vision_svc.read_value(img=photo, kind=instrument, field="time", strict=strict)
9:22
